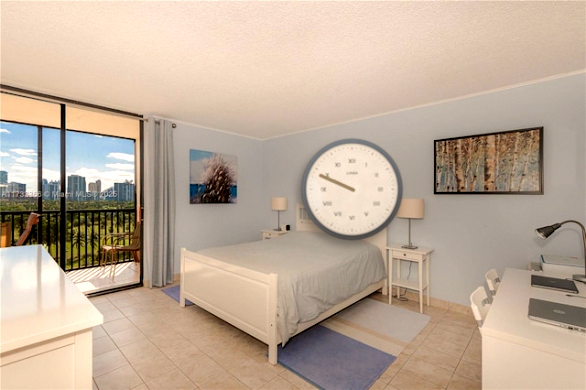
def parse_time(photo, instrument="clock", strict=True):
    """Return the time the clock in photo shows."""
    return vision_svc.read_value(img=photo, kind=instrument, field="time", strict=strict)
9:49
